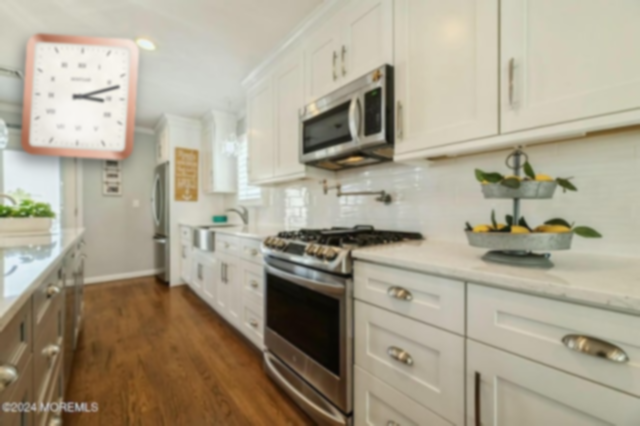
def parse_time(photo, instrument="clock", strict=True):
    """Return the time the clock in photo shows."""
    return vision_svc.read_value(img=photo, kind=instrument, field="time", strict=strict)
3:12
